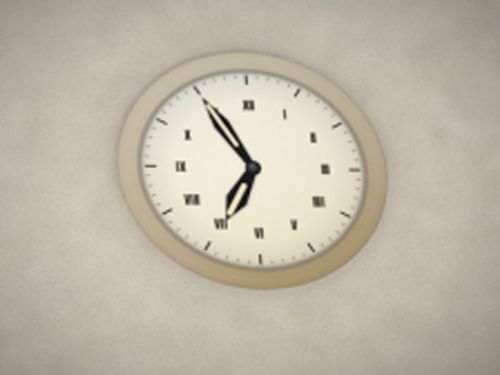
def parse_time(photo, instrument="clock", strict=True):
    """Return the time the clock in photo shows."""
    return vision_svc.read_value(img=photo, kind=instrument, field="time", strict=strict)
6:55
